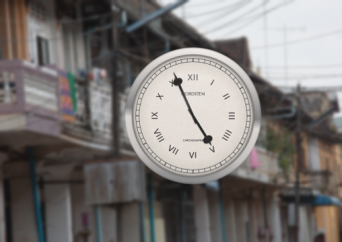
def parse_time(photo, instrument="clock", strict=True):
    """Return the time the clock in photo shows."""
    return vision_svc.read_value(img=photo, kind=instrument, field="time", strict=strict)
4:56
